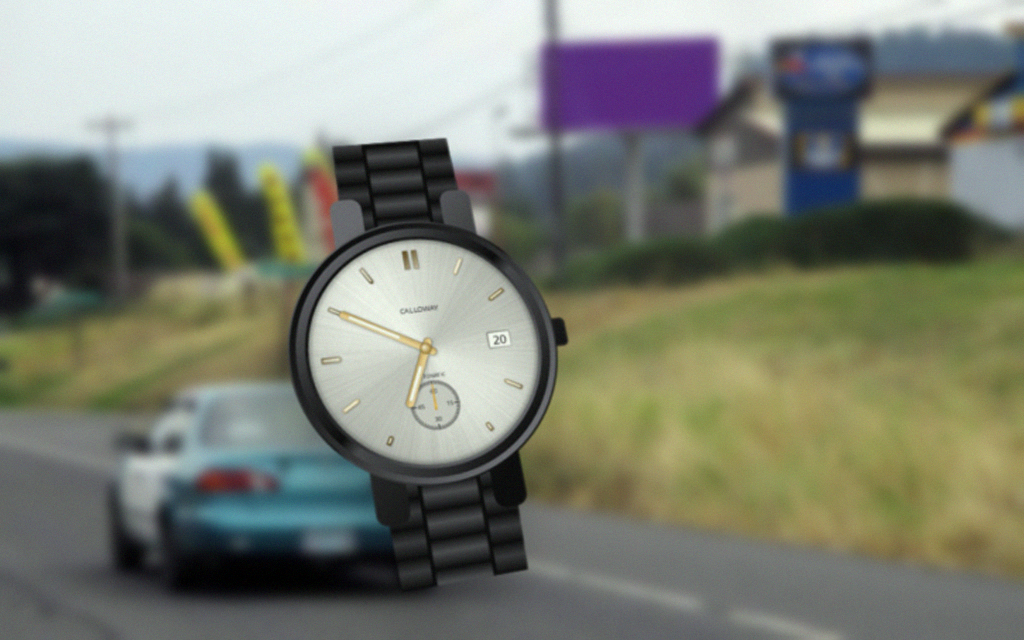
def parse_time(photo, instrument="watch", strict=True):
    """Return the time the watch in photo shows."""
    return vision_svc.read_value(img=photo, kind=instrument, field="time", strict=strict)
6:50
